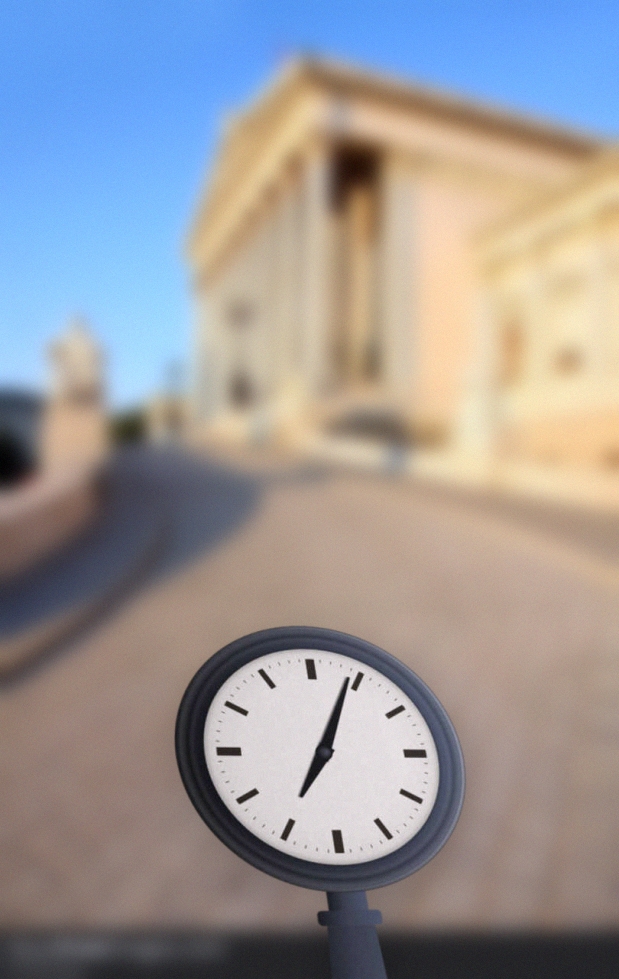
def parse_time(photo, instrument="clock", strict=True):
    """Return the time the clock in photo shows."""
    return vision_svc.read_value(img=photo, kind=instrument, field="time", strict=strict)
7:04
